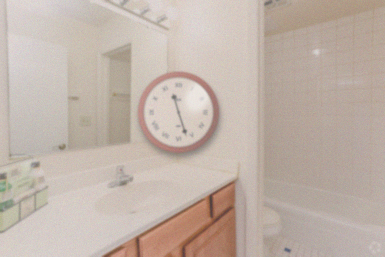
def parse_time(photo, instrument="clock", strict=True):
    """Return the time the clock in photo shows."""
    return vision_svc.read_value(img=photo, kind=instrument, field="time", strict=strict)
11:27
